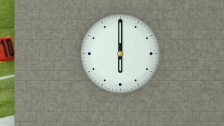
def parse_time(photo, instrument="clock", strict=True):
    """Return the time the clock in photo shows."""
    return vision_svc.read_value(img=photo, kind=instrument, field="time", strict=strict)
6:00
